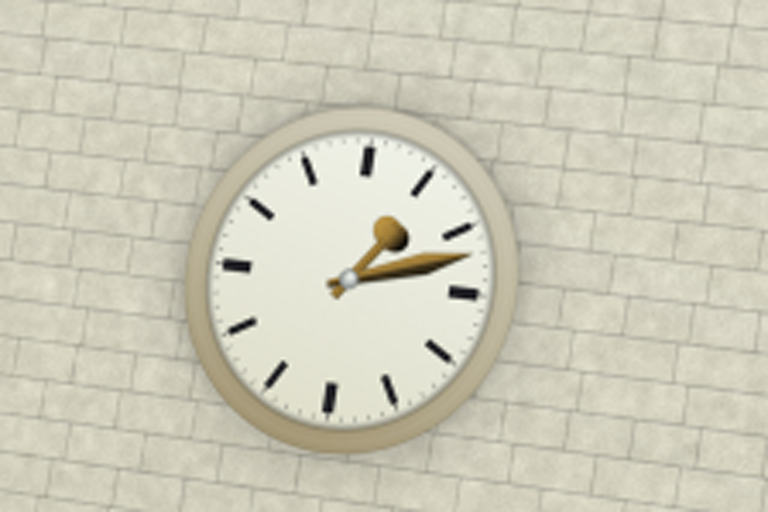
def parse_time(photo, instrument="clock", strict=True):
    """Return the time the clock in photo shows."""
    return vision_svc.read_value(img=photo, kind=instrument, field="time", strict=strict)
1:12
